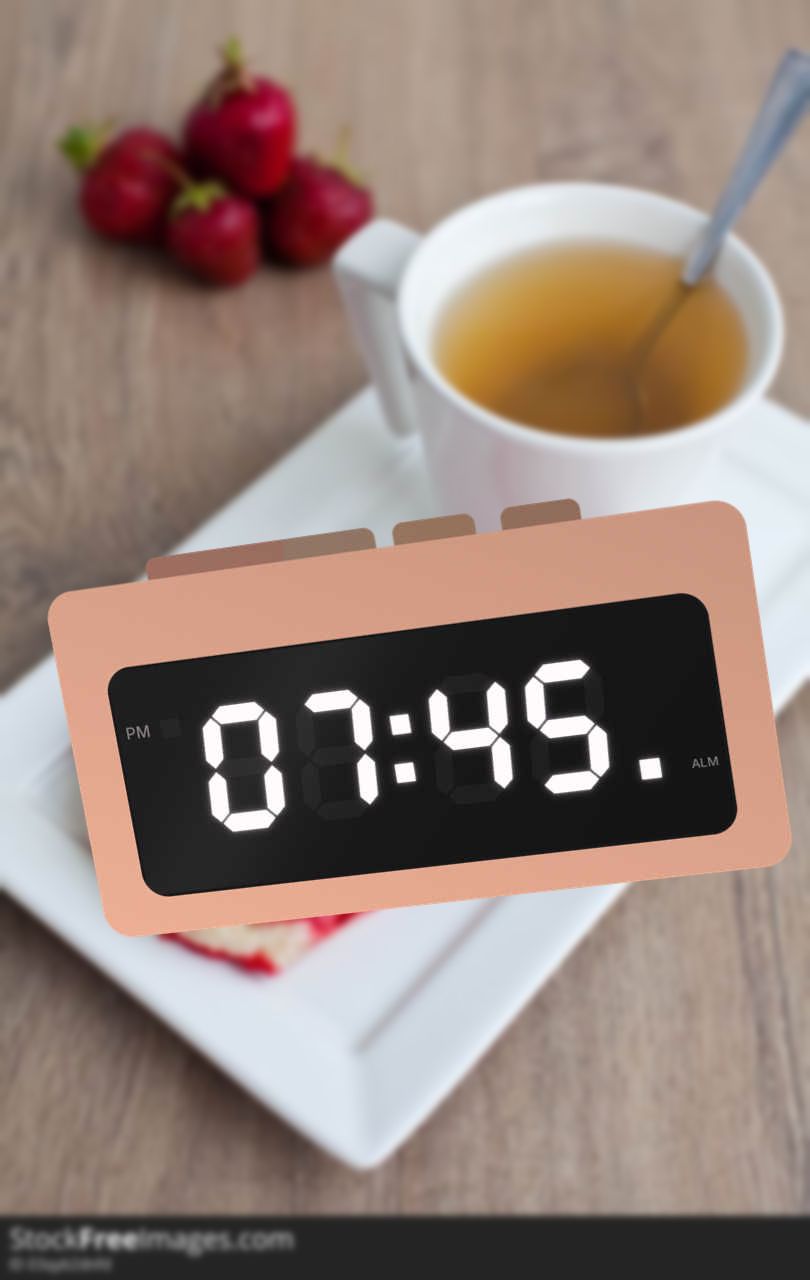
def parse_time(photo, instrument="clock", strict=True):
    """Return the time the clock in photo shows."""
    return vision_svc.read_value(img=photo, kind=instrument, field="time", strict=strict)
7:45
